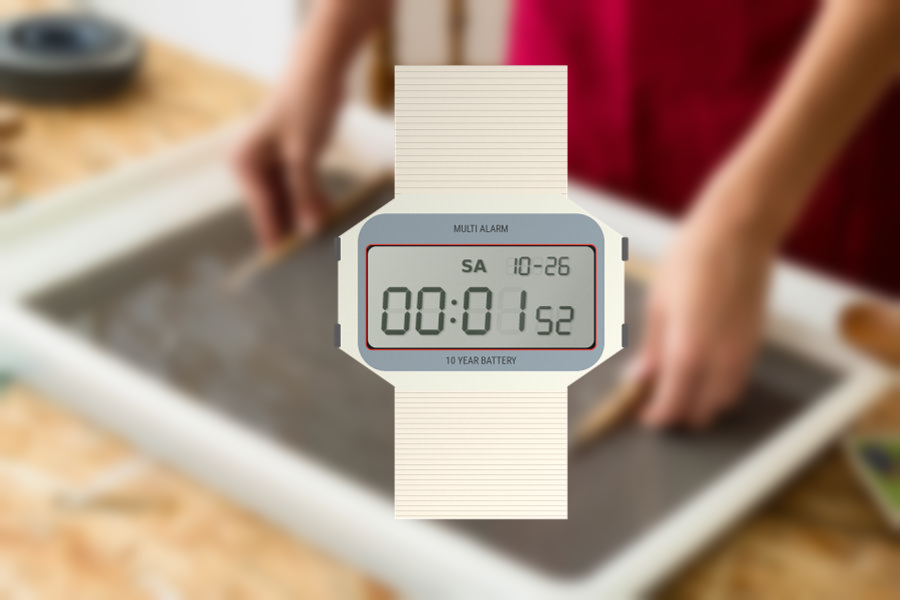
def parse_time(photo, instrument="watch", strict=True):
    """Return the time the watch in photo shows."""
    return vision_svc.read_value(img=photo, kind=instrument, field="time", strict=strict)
0:01:52
